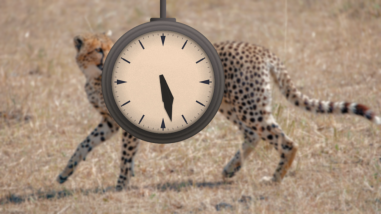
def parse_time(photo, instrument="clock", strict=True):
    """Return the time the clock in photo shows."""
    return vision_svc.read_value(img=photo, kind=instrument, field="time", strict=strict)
5:28
